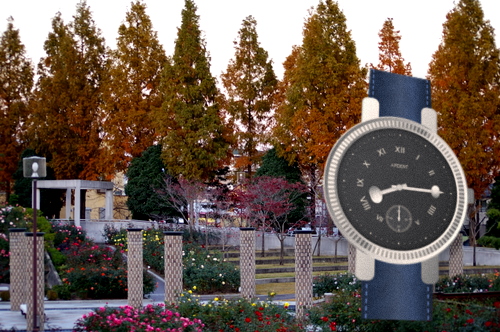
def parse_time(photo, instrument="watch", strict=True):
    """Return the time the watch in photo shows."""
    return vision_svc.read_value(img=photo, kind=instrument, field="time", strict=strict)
8:15
